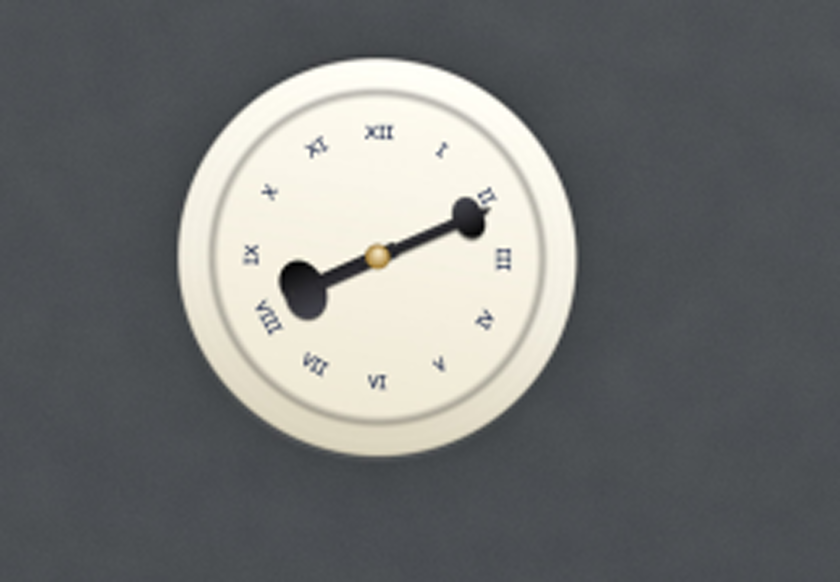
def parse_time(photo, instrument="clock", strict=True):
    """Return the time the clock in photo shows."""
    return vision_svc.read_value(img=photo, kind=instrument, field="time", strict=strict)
8:11
